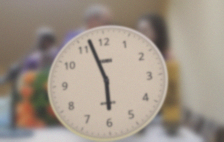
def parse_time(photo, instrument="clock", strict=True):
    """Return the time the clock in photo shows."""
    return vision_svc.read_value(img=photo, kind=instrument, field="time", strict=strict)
5:57
